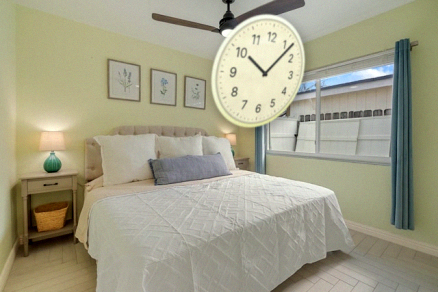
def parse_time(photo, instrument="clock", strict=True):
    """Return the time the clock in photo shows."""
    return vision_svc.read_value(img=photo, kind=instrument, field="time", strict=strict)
10:07
